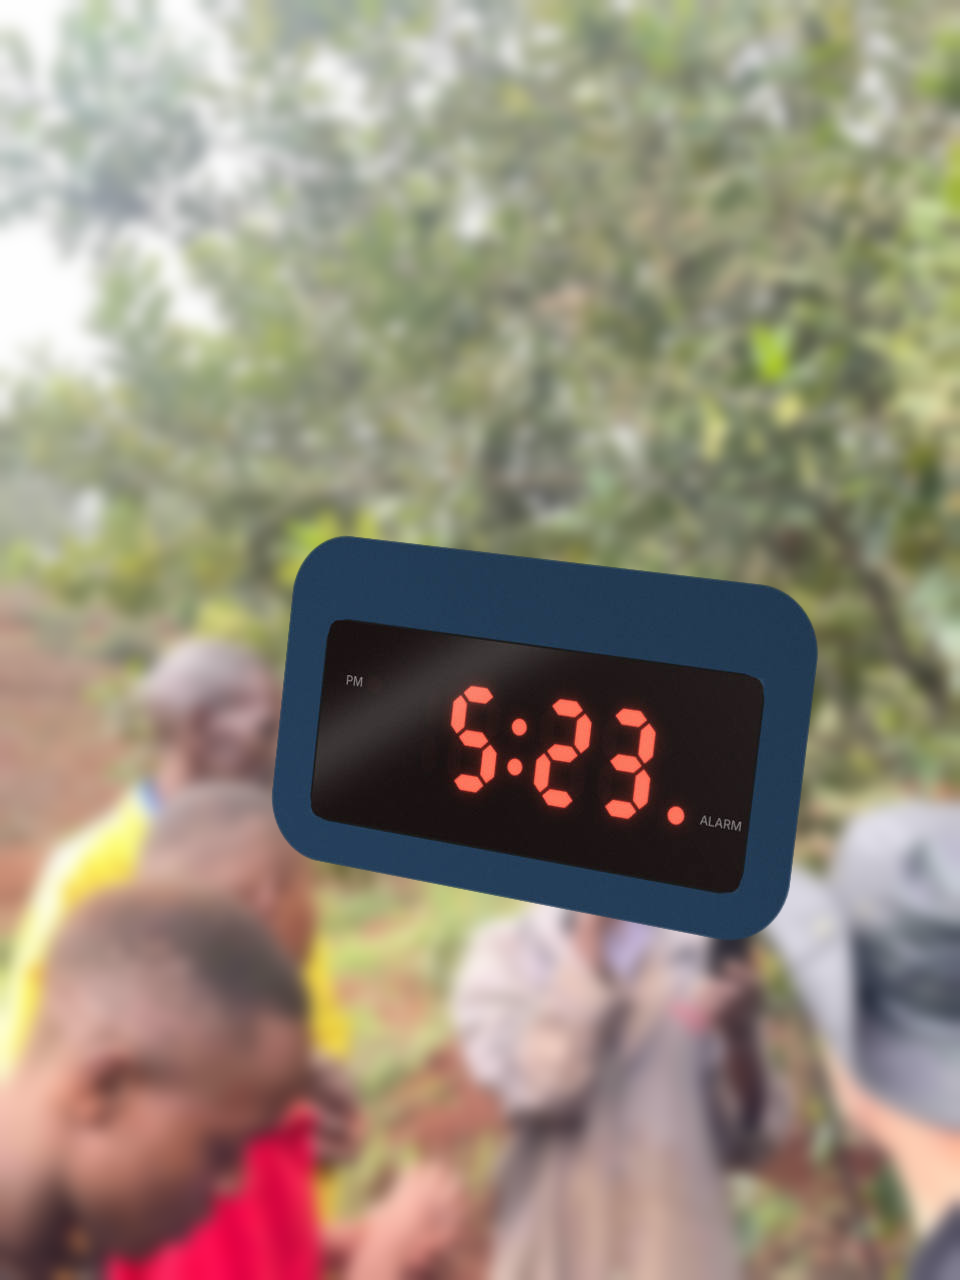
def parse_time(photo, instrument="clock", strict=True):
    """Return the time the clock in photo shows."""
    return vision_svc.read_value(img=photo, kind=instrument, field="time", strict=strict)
5:23
